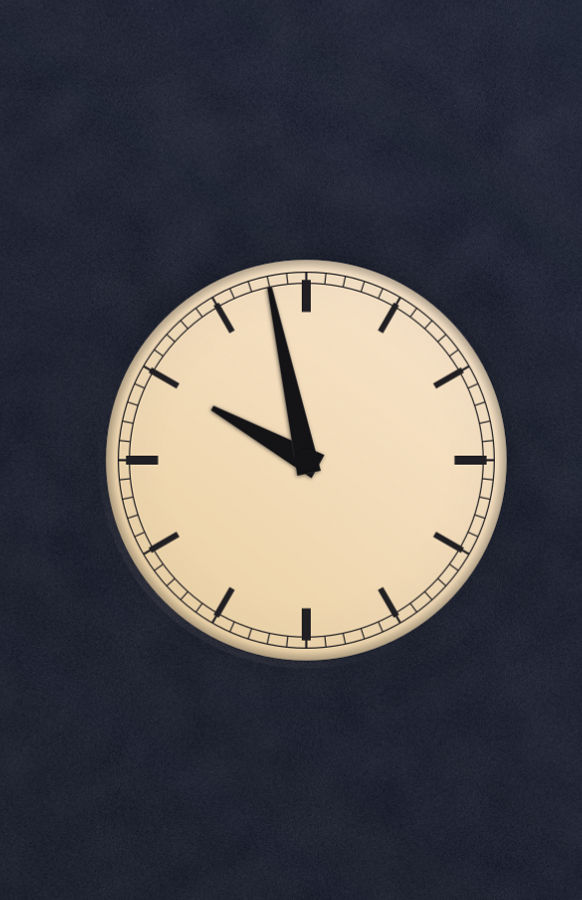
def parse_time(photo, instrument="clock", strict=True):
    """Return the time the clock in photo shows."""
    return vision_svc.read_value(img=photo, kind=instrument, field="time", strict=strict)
9:58
